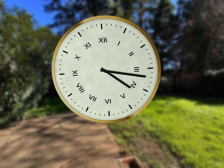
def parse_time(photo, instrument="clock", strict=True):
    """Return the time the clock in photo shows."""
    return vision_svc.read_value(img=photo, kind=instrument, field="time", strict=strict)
4:17
